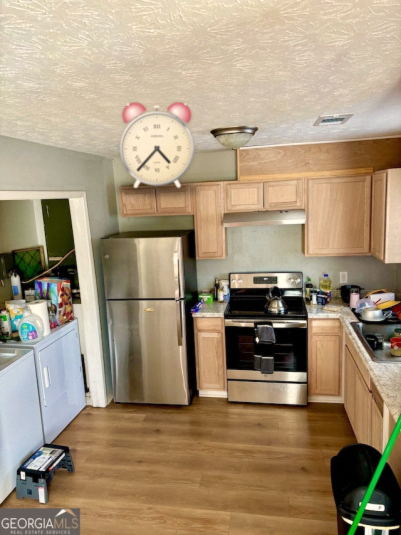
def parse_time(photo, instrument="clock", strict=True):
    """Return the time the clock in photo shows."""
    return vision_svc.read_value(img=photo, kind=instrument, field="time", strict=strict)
4:37
